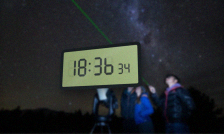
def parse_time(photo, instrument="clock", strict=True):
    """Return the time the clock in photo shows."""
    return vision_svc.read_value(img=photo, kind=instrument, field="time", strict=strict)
18:36:34
